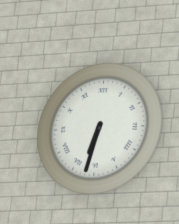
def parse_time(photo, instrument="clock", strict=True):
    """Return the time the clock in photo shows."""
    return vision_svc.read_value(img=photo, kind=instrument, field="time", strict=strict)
6:32
